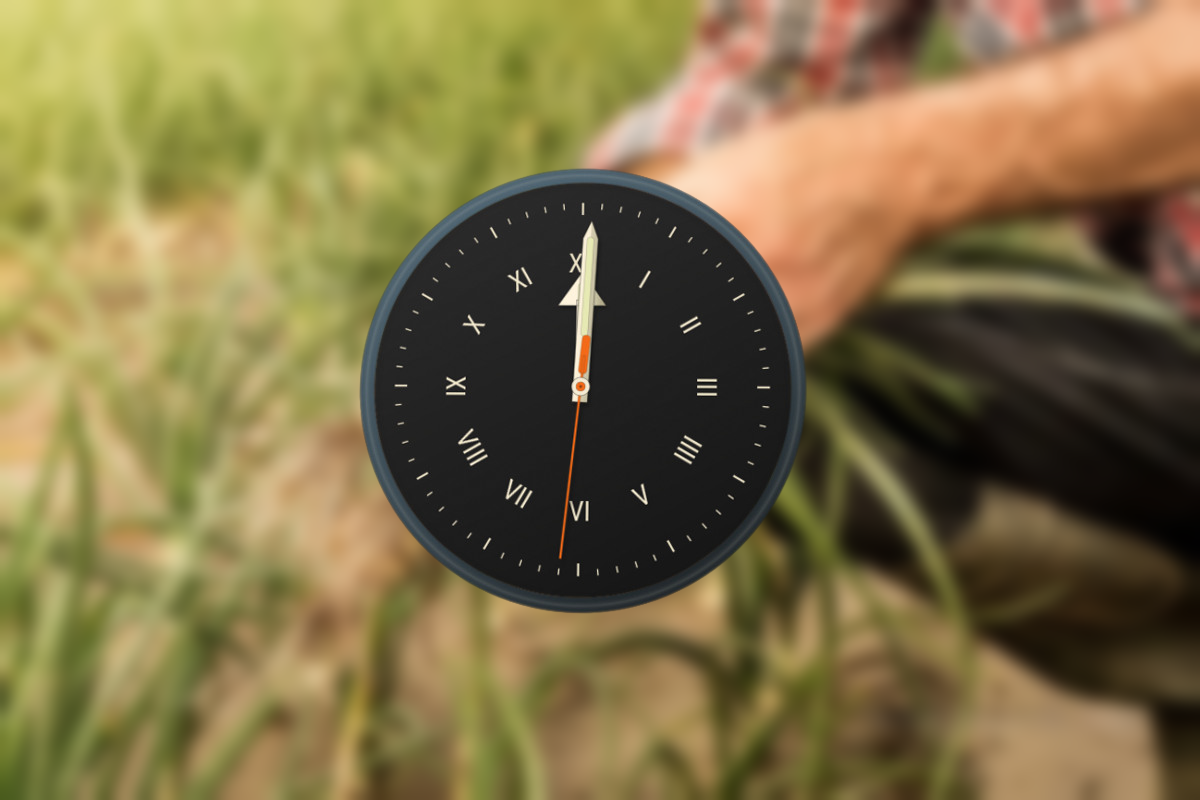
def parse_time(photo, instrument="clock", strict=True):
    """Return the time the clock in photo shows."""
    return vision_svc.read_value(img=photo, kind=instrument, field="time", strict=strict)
12:00:31
